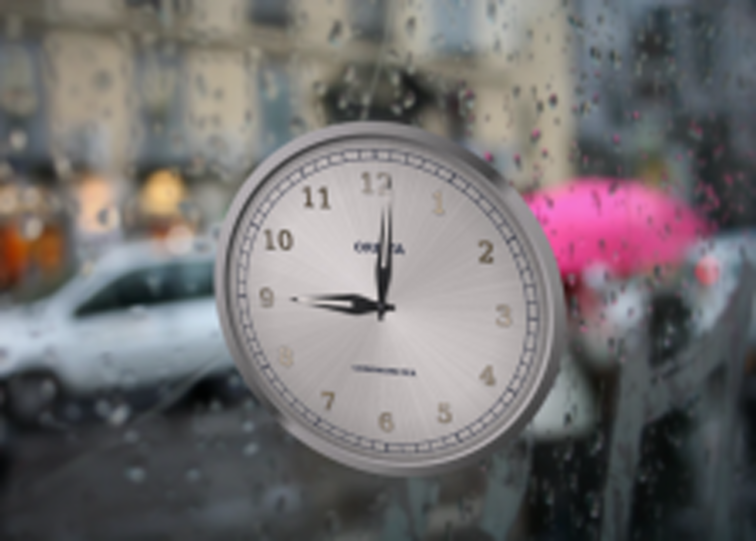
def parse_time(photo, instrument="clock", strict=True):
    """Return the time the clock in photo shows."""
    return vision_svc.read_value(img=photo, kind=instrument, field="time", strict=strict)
9:01
